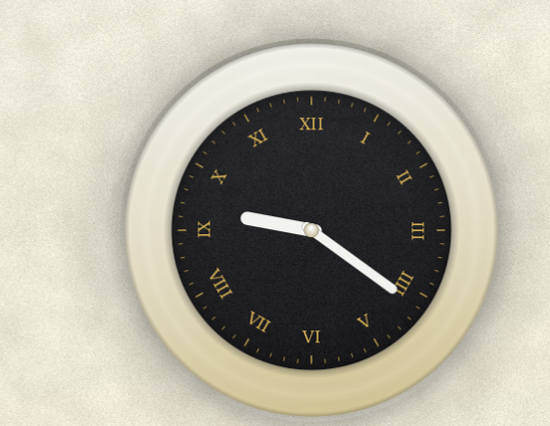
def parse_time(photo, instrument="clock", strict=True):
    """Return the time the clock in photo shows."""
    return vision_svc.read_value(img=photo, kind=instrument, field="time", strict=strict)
9:21
